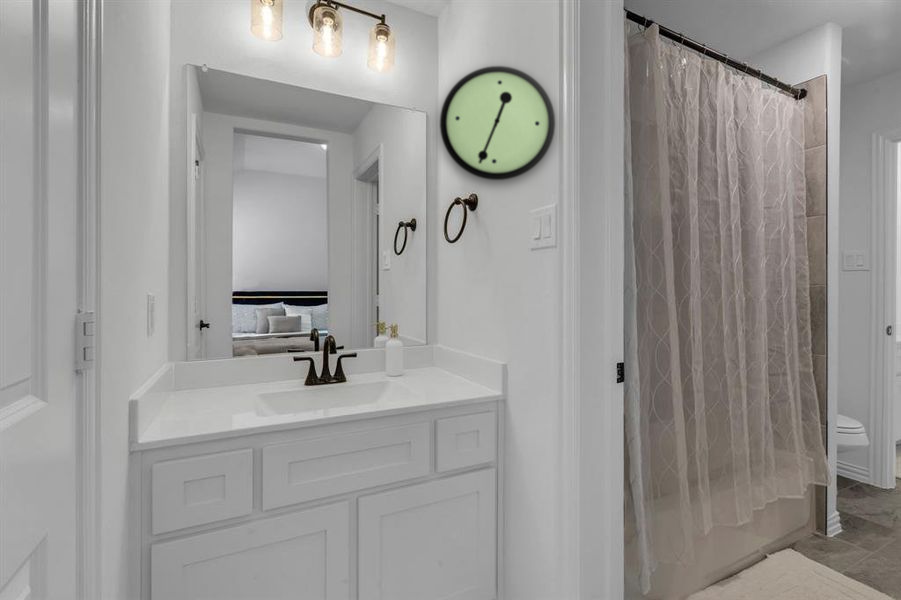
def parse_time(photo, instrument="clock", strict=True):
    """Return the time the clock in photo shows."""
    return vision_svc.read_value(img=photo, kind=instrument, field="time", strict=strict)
12:33
